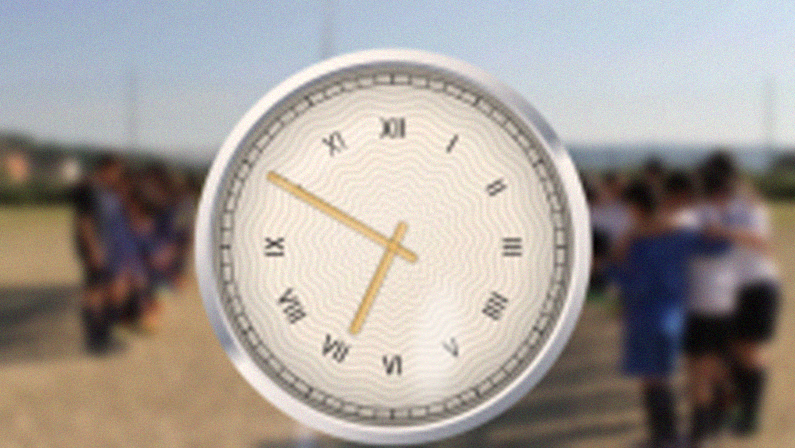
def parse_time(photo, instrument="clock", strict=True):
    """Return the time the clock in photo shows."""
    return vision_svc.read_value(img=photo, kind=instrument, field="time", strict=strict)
6:50
